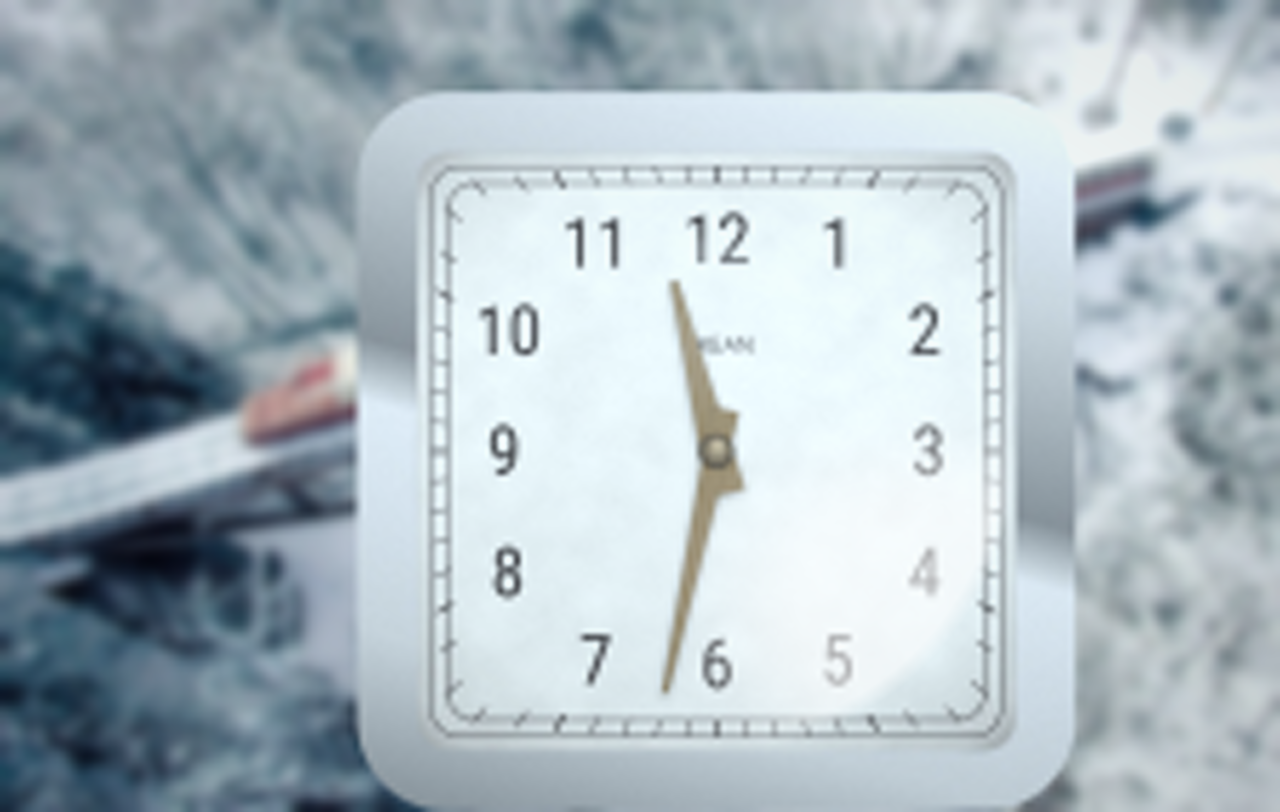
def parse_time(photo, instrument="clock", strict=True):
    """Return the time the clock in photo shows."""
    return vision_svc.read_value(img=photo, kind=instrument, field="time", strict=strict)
11:32
